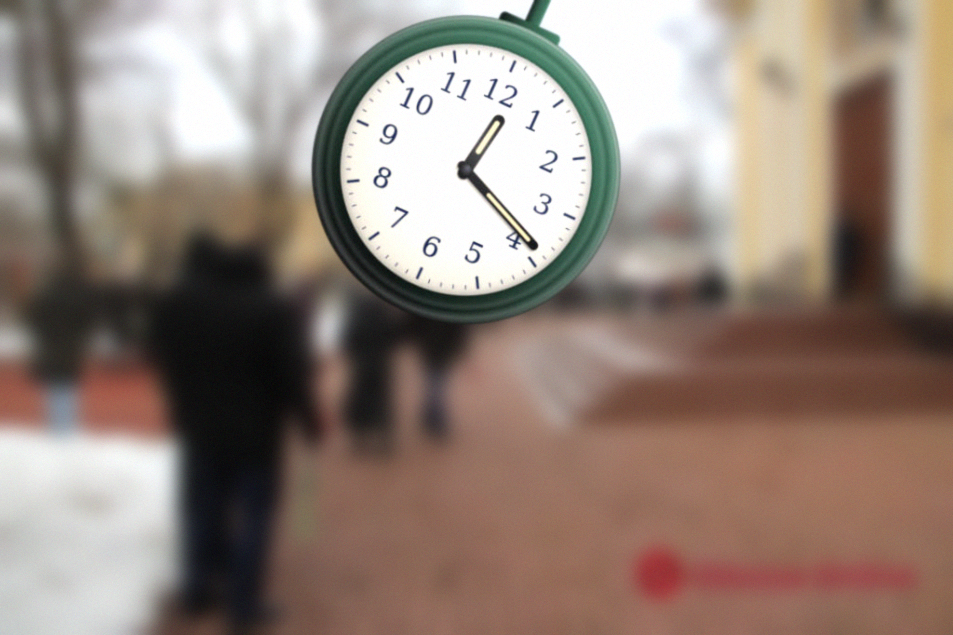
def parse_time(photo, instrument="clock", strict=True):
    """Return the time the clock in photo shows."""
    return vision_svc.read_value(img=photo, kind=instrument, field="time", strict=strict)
12:19
